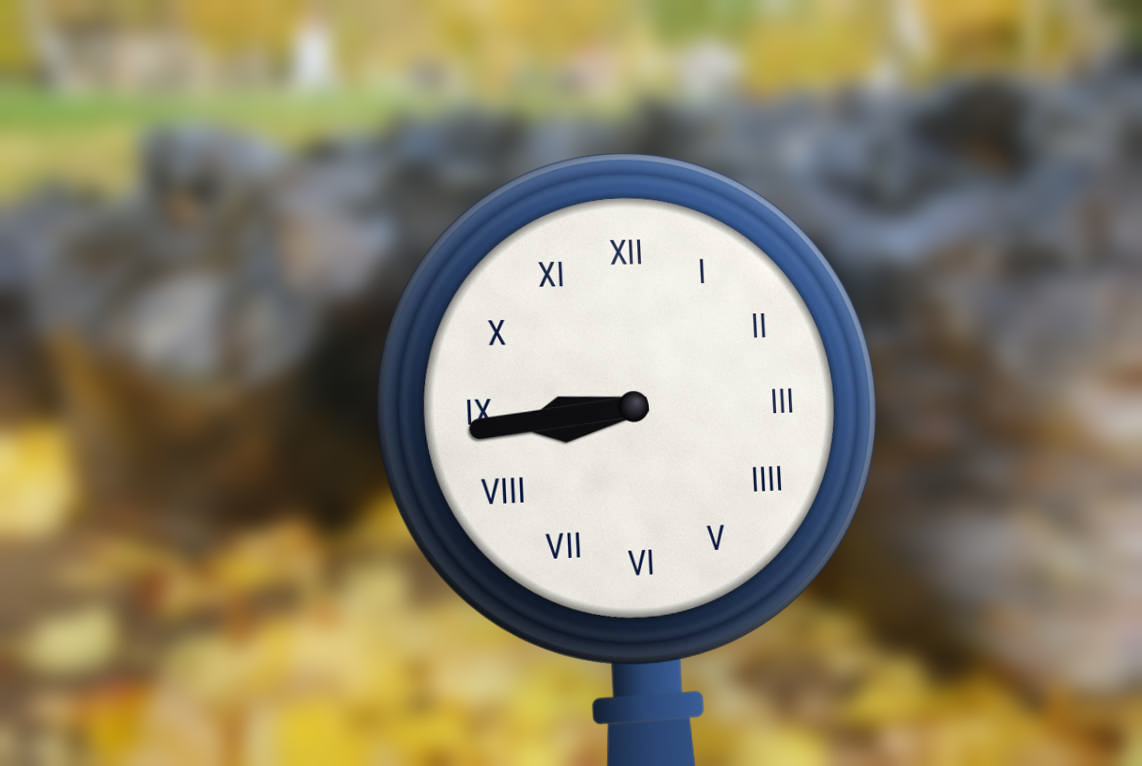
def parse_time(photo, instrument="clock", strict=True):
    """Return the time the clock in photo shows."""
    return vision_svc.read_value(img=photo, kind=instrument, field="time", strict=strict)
8:44
